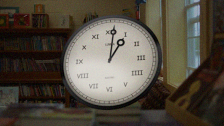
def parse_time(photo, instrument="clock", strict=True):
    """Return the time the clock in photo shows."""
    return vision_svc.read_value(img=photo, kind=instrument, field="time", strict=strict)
1:01
